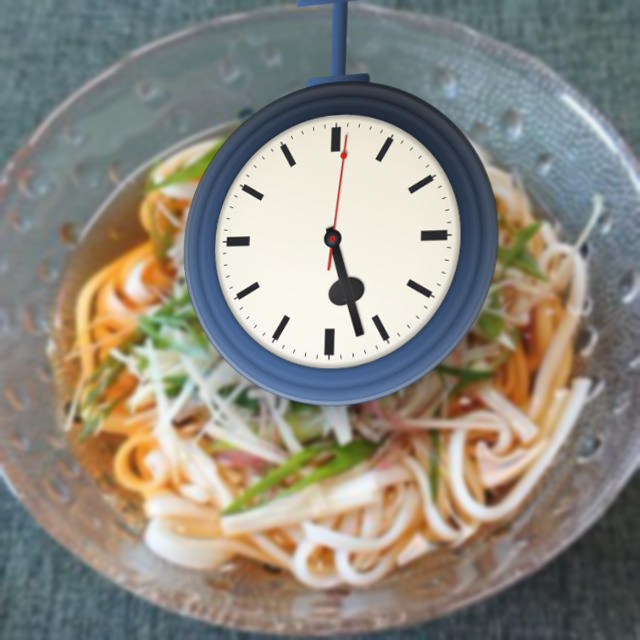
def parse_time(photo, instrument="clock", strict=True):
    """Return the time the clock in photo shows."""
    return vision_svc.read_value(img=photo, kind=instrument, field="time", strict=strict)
5:27:01
